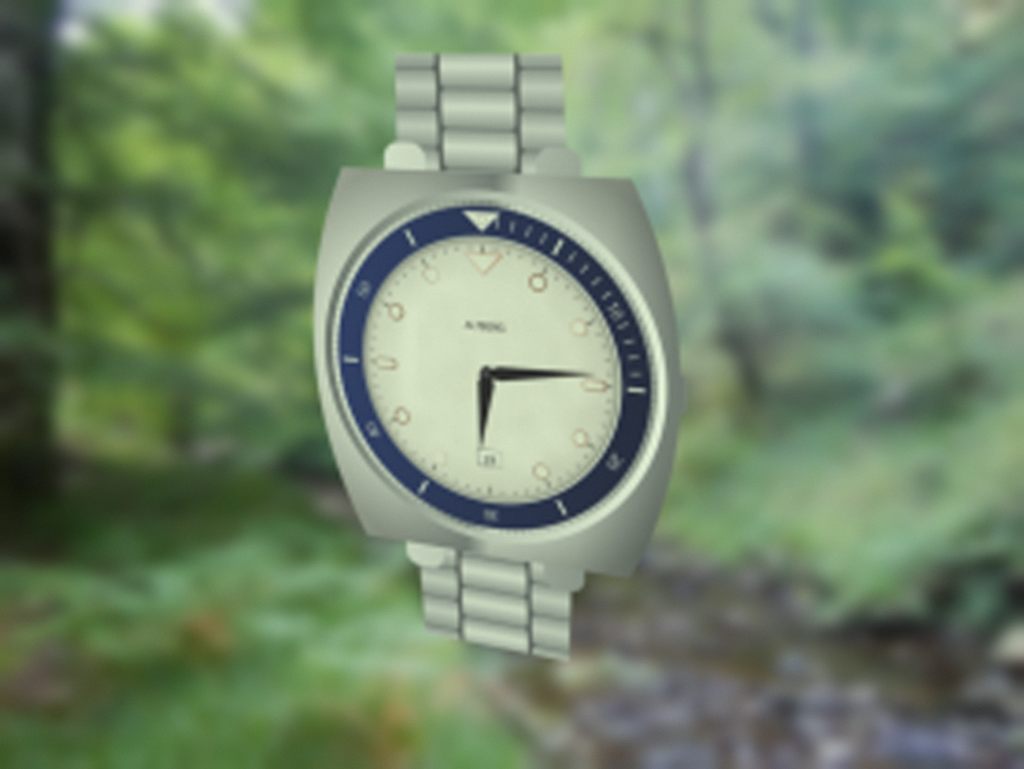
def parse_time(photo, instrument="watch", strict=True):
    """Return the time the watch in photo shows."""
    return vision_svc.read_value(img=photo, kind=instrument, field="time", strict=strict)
6:14
